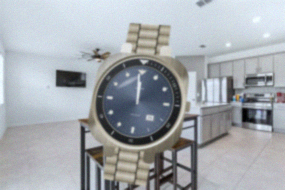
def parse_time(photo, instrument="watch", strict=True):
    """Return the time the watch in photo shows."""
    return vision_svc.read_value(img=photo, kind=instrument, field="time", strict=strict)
11:59
